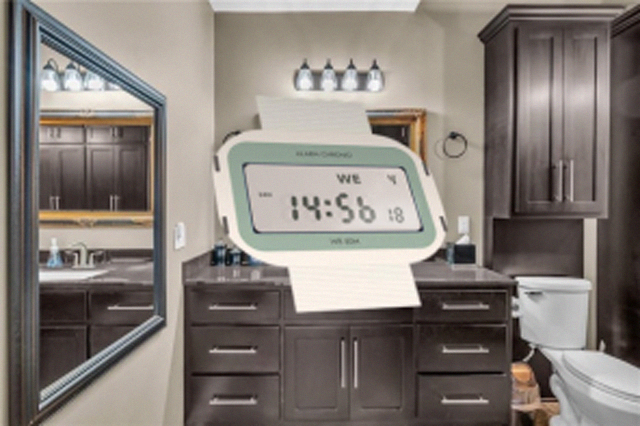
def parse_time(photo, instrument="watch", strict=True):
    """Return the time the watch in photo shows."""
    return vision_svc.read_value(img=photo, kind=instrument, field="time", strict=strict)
14:56:18
